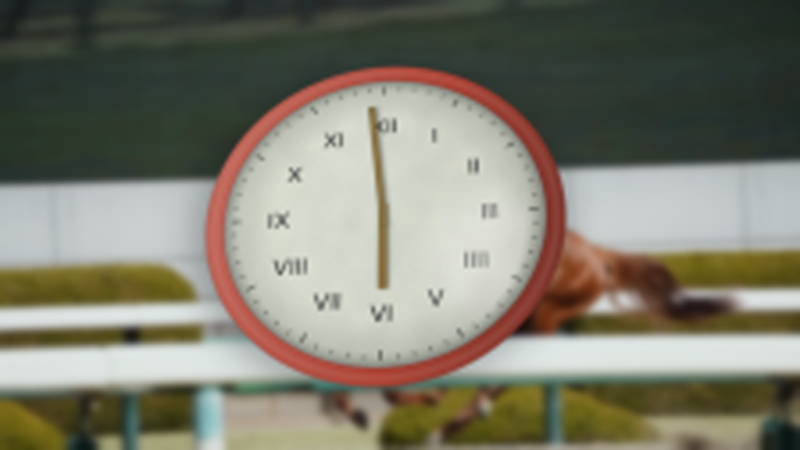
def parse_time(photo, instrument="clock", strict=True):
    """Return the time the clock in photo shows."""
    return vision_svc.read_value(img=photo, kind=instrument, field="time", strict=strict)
5:59
